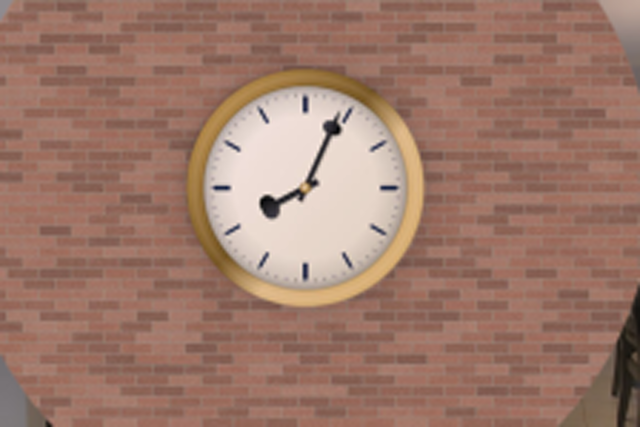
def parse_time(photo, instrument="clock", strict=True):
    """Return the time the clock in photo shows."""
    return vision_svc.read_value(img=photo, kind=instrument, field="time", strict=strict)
8:04
